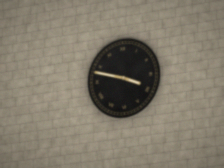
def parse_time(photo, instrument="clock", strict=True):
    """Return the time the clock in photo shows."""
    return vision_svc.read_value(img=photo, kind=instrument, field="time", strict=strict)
3:48
